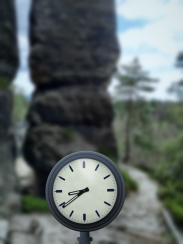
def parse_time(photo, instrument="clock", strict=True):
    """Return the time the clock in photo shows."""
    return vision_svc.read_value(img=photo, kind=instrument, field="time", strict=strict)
8:39
